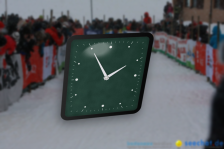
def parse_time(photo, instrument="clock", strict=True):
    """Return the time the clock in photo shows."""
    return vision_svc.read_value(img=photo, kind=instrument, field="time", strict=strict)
1:55
